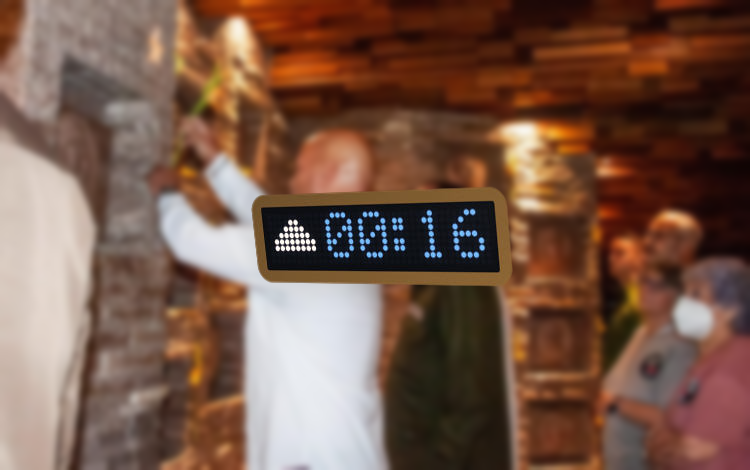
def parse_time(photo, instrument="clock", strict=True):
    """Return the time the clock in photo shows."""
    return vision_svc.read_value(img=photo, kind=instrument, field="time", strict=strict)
0:16
